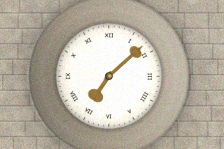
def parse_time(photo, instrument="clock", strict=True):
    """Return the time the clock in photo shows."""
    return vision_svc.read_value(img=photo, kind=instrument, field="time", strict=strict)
7:08
